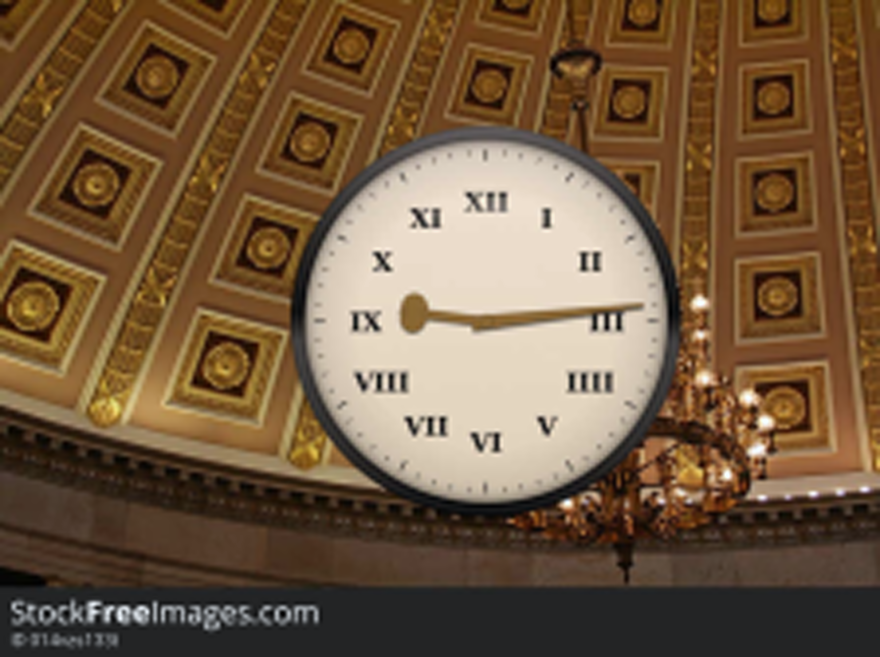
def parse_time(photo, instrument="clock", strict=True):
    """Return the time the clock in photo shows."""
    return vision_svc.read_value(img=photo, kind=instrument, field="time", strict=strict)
9:14
